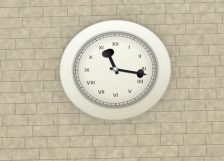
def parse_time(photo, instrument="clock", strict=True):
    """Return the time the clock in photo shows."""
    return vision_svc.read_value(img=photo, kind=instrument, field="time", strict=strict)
11:17
